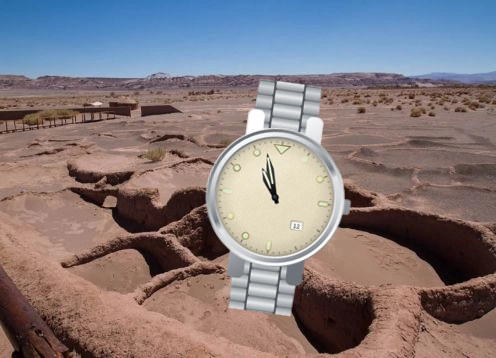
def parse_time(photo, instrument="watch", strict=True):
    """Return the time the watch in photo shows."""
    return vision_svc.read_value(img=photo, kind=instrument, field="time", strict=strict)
10:57
